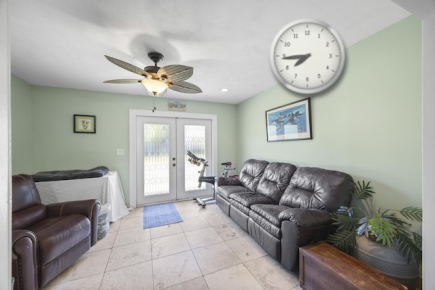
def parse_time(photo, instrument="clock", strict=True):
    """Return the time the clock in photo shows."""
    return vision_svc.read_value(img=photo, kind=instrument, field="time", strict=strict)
7:44
